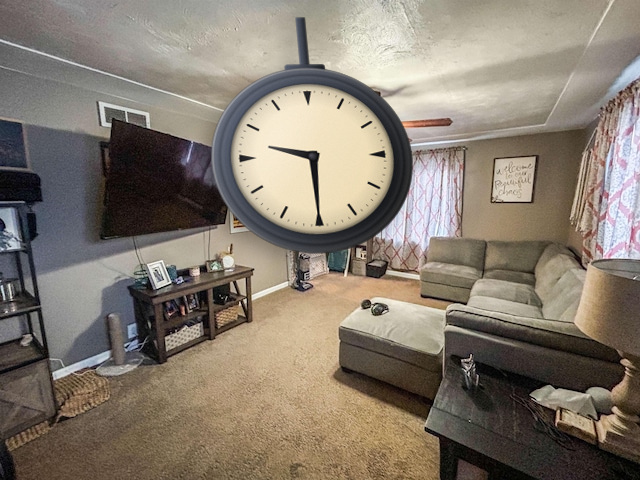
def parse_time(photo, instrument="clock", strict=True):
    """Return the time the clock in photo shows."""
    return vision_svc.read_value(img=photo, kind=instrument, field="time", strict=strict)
9:30
